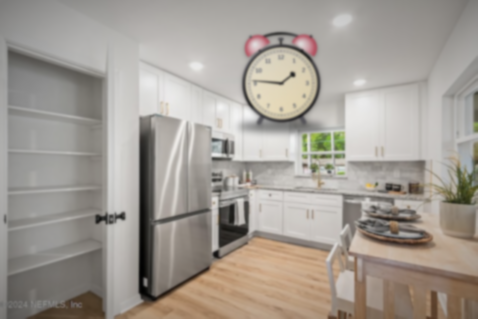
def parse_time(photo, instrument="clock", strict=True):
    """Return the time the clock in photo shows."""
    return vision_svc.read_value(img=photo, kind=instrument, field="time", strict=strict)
1:46
